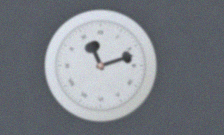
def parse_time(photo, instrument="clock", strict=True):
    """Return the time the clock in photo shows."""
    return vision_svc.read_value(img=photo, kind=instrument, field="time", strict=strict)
11:12
